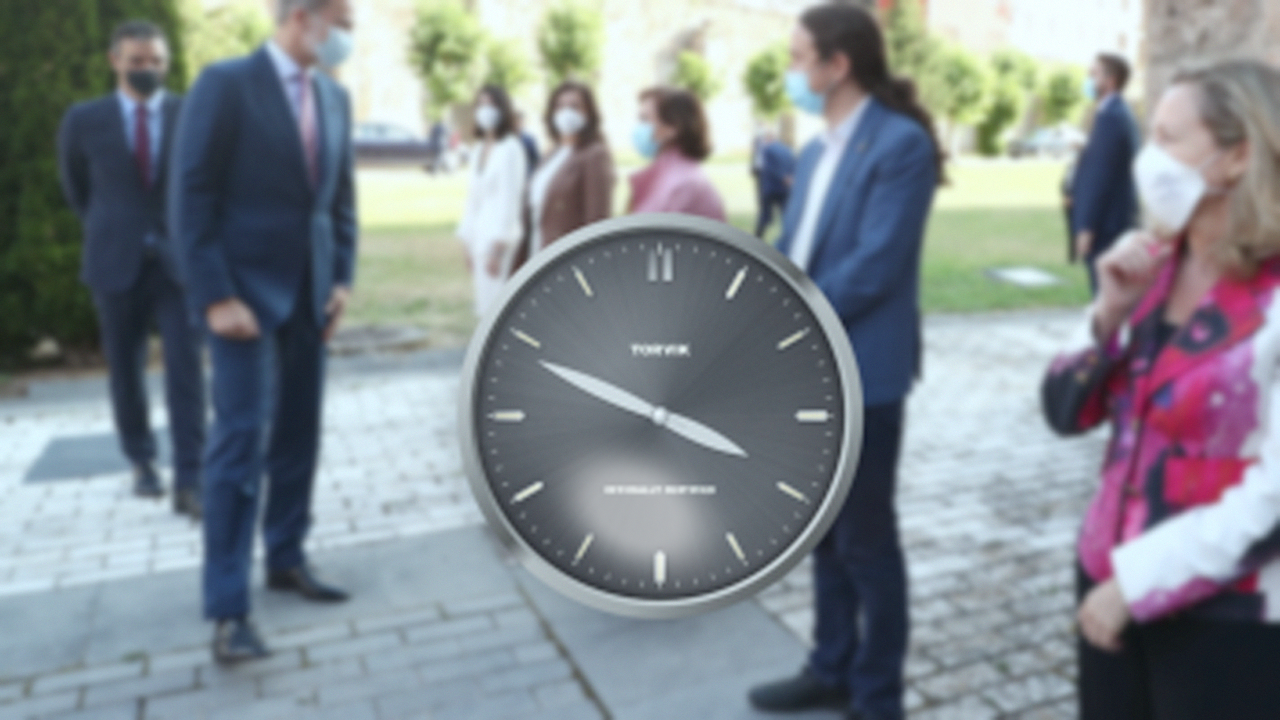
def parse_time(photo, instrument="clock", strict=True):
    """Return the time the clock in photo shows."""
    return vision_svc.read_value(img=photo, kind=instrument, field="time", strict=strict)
3:49
